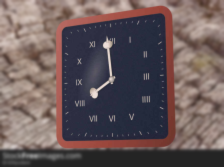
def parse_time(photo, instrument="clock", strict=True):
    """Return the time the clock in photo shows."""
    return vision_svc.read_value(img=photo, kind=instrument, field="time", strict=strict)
7:59
